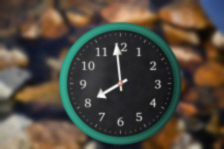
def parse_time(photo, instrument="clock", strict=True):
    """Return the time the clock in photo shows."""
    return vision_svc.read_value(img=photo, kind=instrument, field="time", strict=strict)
7:59
